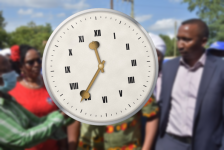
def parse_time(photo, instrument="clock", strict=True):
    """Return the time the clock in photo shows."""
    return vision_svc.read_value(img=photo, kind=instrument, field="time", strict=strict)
11:36
